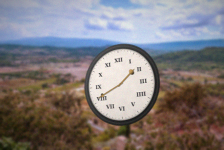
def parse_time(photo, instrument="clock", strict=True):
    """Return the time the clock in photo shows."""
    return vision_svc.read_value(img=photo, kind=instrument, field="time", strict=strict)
1:41
